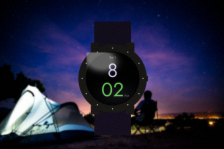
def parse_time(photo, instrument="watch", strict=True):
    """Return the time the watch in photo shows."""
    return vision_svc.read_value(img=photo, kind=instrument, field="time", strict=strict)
8:02
